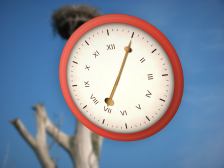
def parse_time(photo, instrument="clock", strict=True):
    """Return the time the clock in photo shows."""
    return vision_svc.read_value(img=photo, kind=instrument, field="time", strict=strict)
7:05
